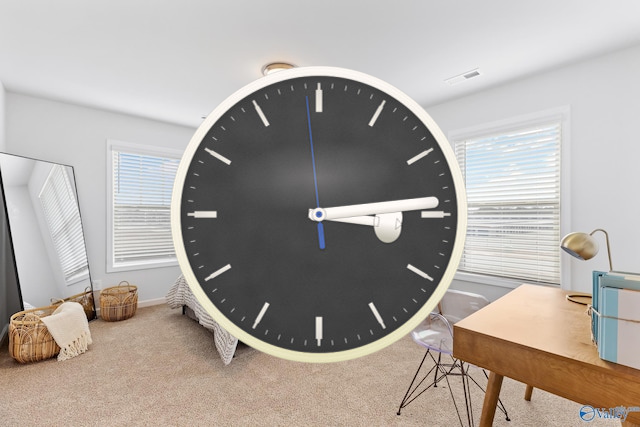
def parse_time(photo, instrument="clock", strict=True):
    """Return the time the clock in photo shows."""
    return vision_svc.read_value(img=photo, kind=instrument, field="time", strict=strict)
3:13:59
